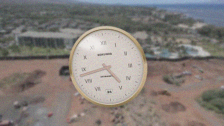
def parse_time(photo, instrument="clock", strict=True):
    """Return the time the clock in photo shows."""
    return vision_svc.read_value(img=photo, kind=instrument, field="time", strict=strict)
4:43
